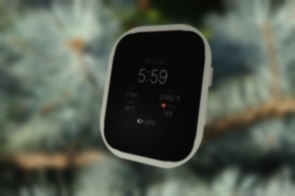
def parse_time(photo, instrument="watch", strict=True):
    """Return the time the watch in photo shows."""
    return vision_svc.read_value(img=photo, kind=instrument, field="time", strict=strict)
5:59
